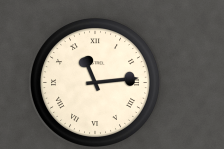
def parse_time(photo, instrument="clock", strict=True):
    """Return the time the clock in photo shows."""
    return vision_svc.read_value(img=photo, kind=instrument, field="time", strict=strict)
11:14
